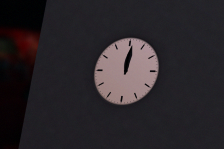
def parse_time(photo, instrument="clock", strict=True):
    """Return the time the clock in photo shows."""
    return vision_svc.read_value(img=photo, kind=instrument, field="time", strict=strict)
12:01
